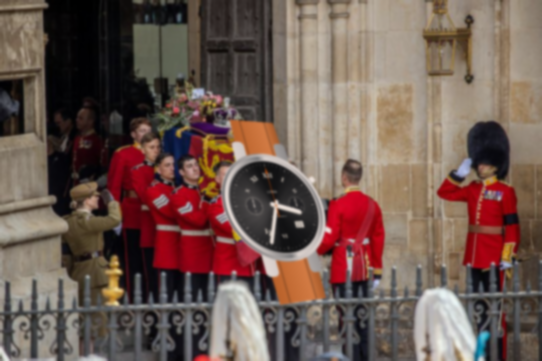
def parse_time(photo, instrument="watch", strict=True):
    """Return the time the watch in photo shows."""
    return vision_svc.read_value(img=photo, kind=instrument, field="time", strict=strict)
3:34
